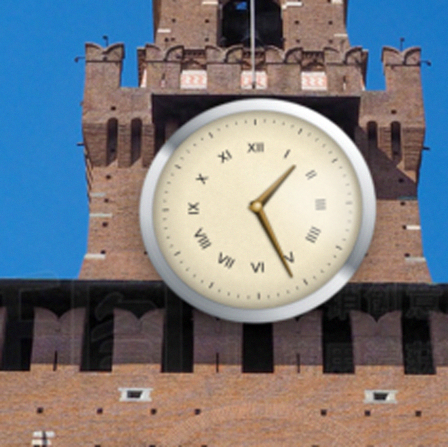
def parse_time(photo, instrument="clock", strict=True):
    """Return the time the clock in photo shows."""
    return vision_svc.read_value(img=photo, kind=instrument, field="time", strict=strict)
1:26
